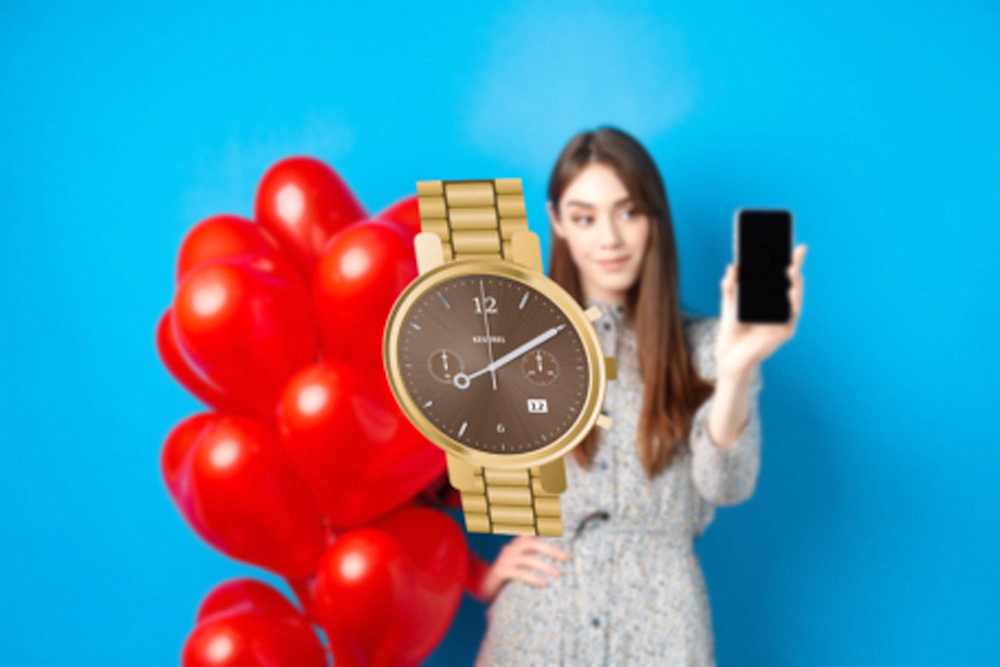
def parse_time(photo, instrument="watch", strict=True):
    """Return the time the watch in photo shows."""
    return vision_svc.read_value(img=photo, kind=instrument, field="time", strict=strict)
8:10
